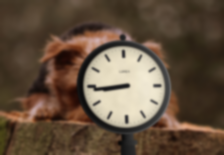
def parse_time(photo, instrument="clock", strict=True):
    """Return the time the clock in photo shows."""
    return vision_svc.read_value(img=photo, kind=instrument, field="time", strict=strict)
8:44
